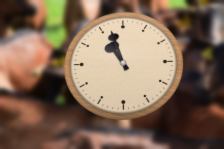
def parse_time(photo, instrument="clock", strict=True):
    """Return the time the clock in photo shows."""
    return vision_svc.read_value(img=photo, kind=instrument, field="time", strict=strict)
10:57
